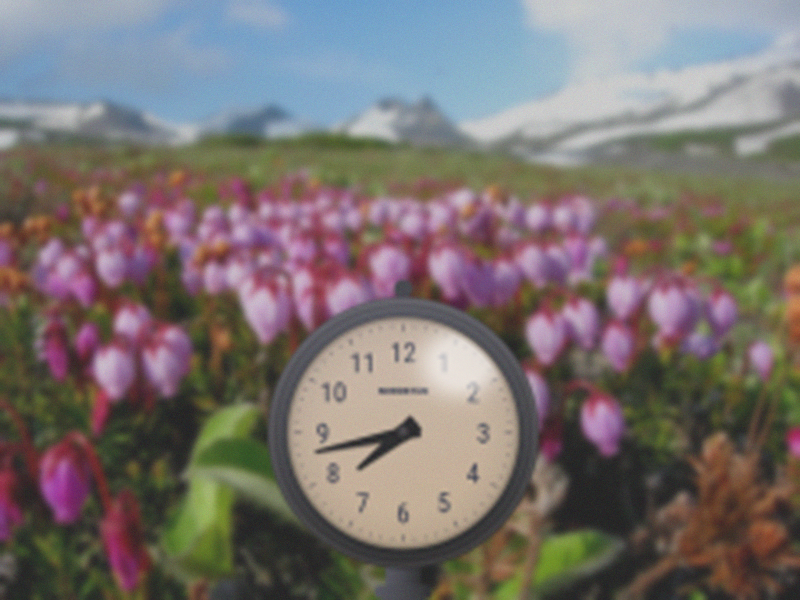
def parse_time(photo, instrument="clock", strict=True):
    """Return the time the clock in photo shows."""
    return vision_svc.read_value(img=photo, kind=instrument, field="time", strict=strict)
7:43
